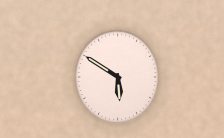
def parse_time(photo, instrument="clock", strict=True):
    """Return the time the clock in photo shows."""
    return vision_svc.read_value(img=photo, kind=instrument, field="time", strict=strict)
5:50
